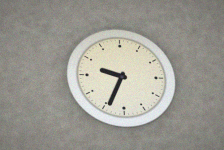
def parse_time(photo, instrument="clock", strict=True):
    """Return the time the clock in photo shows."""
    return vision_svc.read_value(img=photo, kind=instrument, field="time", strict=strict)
9:34
